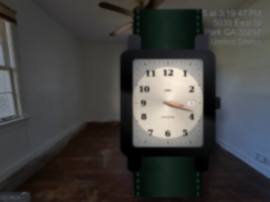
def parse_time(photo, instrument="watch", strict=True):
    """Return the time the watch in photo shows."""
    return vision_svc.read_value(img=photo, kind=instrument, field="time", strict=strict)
3:18
